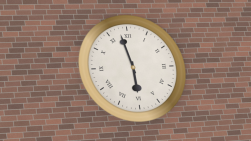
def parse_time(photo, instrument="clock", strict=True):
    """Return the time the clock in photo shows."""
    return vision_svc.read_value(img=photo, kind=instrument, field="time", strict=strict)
5:58
